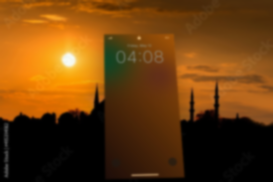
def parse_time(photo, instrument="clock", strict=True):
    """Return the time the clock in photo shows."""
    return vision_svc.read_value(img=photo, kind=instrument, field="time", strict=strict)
4:08
